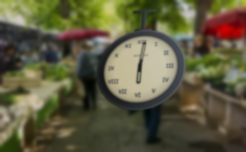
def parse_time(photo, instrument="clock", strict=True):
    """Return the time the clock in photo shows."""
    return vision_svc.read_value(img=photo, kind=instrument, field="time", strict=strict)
6:01
